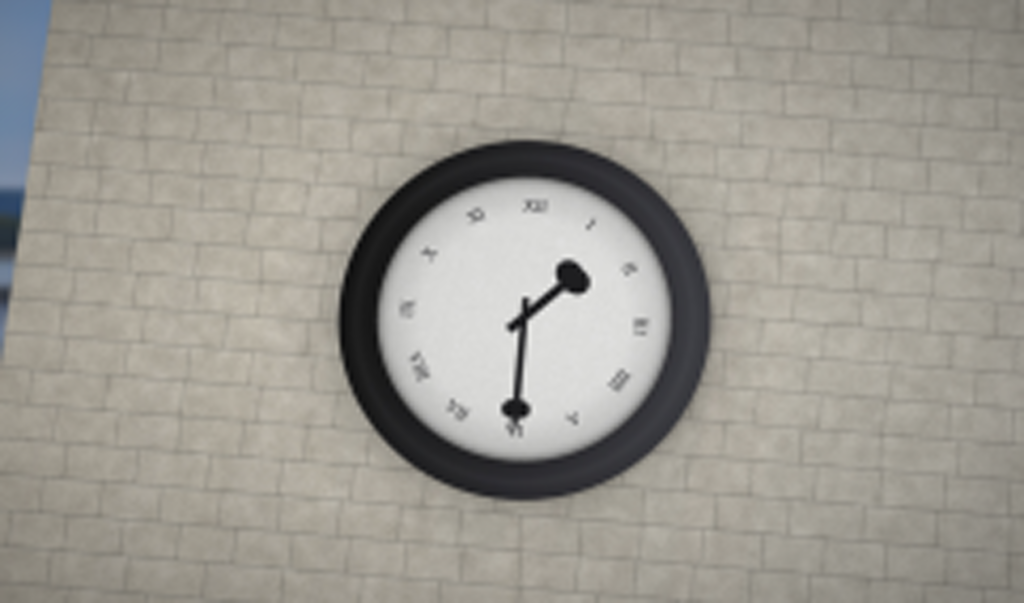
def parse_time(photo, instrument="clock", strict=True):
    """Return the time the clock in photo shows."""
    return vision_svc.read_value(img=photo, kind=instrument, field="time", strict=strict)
1:30
